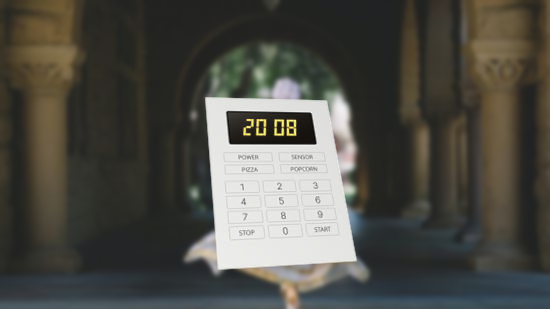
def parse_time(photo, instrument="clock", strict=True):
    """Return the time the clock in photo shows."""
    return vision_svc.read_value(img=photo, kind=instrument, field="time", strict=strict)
20:08
